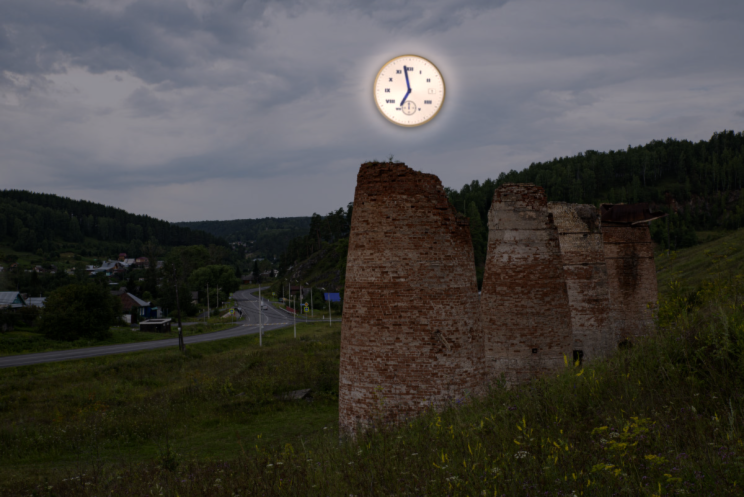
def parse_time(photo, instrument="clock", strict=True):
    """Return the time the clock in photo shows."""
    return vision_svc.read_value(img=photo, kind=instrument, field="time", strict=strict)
6:58
